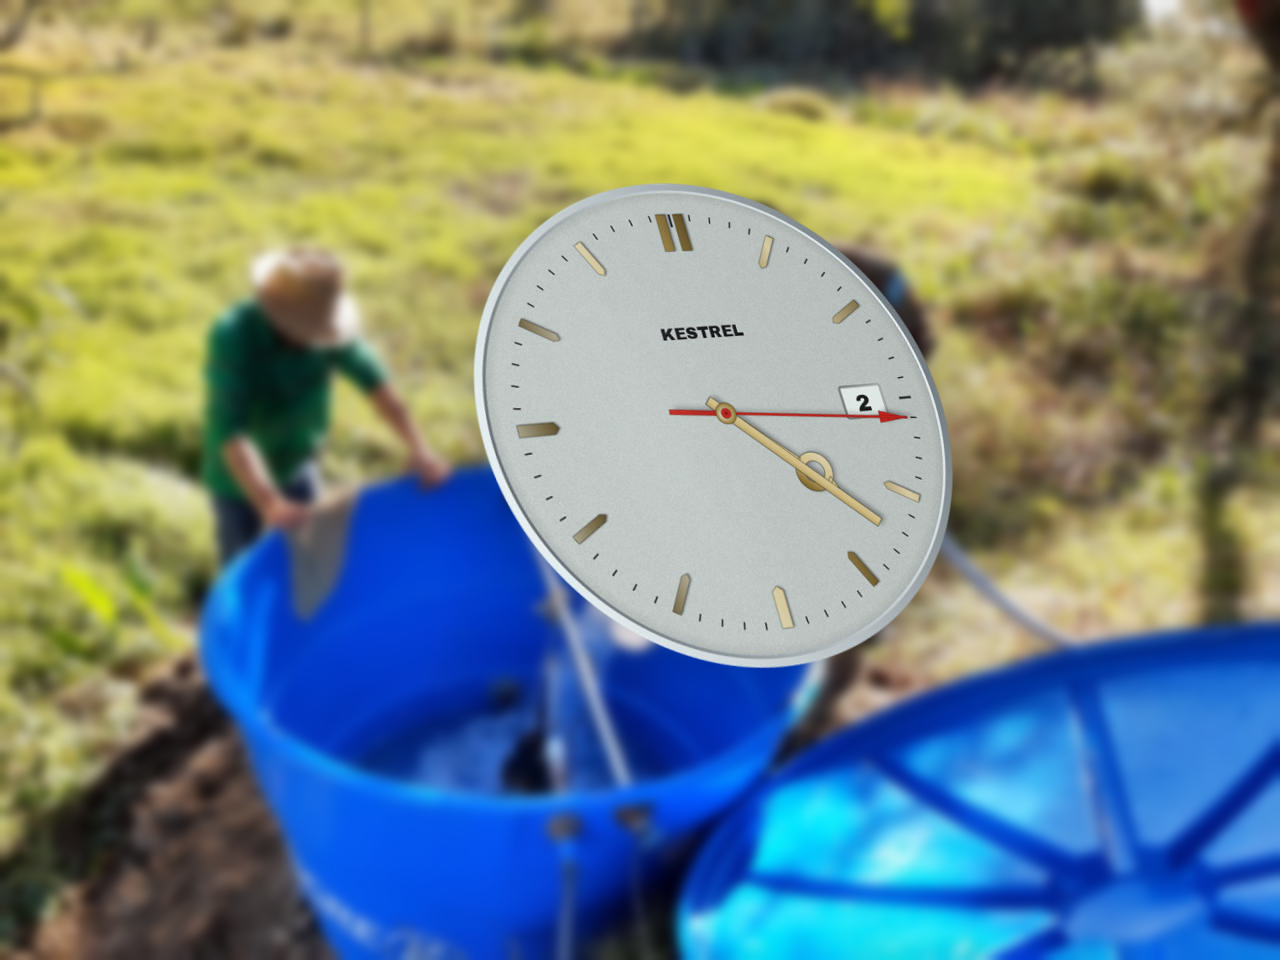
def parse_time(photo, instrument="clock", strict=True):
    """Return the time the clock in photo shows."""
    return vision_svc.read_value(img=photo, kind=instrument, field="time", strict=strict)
4:22:16
